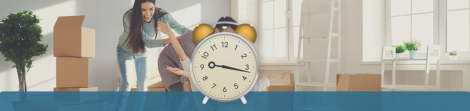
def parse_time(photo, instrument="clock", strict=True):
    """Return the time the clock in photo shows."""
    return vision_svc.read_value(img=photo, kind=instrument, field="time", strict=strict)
9:17
